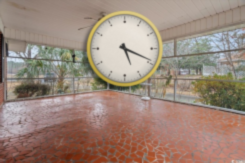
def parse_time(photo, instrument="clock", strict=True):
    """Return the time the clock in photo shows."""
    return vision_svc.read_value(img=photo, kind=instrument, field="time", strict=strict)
5:19
